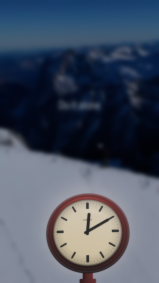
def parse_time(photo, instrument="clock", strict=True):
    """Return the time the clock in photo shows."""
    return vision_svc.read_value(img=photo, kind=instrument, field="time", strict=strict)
12:10
